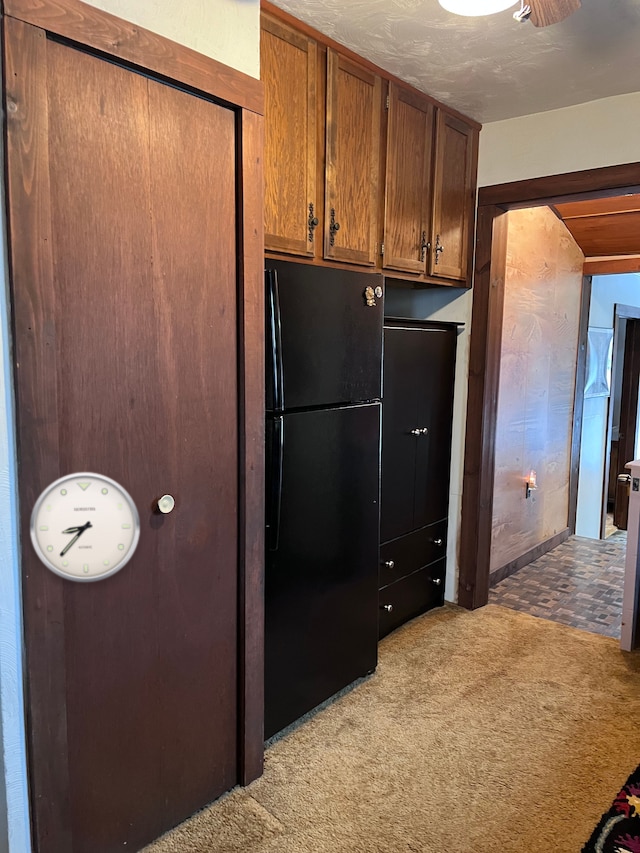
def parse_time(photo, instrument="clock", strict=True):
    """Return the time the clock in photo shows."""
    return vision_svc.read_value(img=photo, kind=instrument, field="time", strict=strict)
8:37
